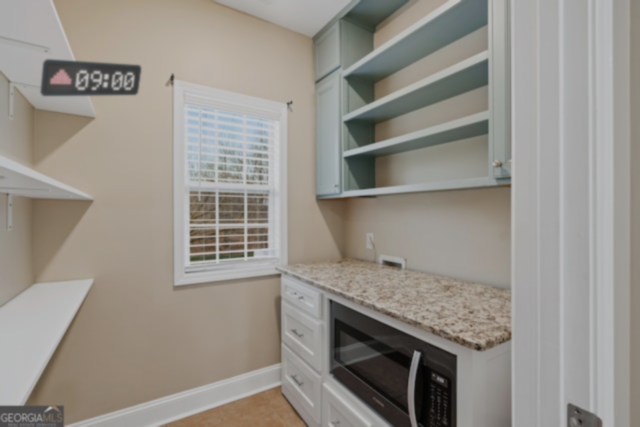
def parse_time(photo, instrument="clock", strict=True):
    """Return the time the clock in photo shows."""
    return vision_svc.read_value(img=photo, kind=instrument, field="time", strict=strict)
9:00
